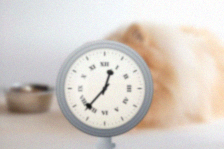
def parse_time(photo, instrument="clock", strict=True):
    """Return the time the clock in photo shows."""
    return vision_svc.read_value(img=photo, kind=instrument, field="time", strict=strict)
12:37
